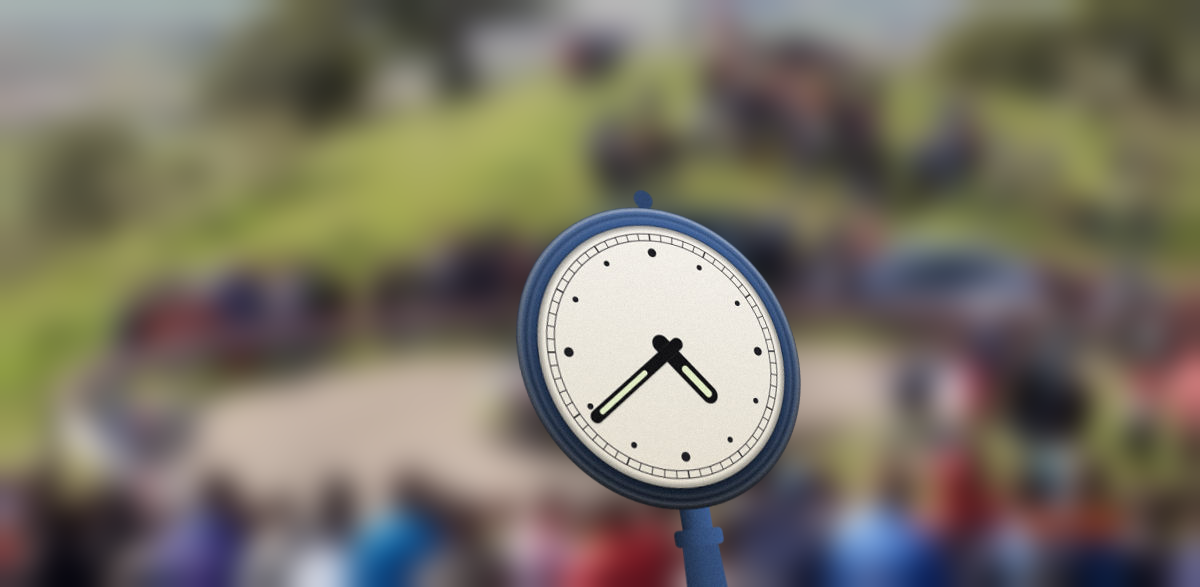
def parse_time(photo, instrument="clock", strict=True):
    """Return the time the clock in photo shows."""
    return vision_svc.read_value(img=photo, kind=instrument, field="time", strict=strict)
4:39
